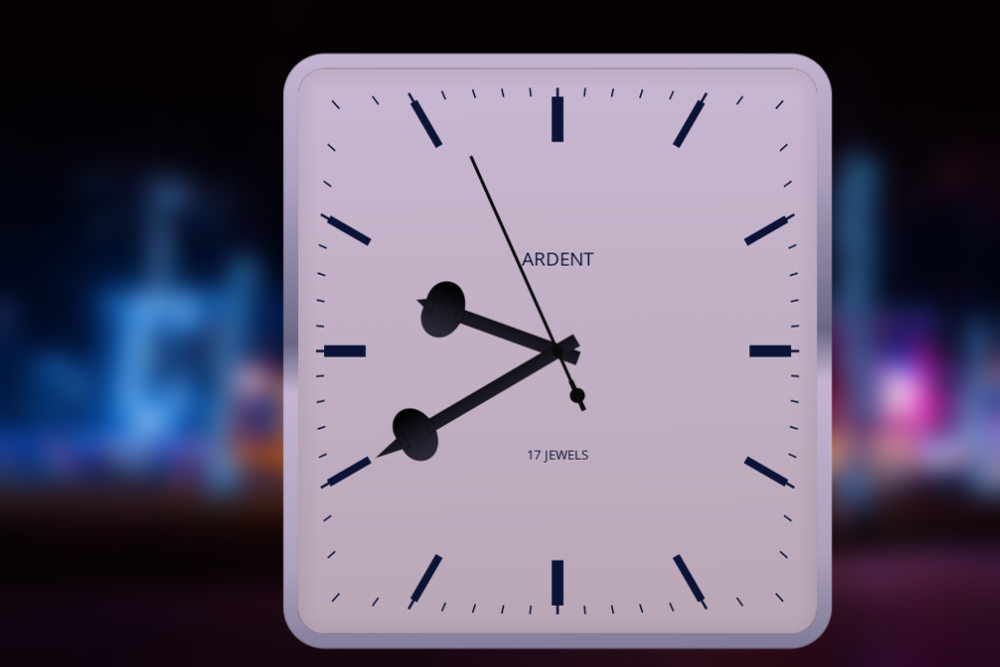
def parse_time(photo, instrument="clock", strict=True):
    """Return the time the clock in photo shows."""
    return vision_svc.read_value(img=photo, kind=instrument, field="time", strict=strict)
9:39:56
